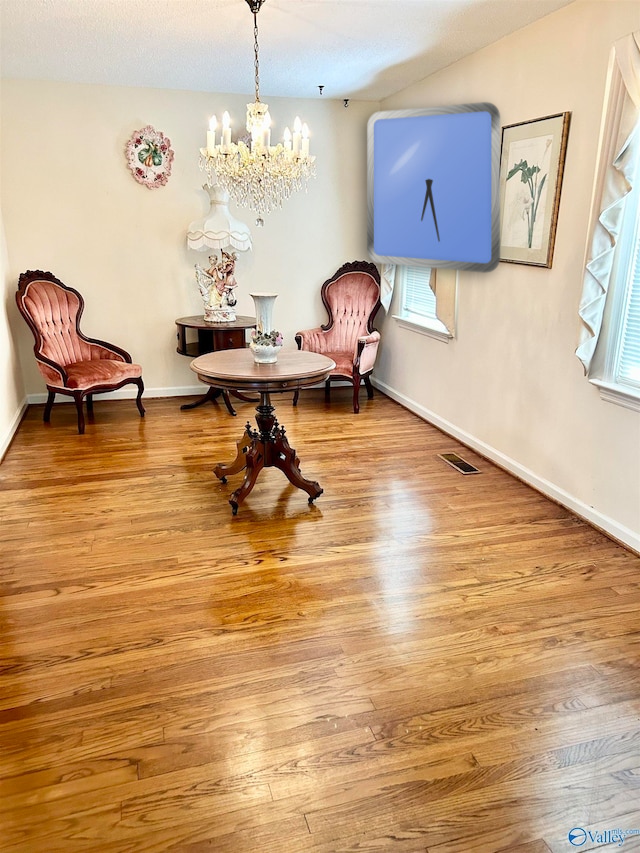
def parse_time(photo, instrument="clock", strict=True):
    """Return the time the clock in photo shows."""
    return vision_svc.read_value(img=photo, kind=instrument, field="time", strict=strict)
6:28
